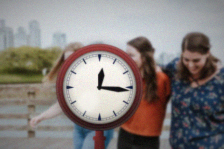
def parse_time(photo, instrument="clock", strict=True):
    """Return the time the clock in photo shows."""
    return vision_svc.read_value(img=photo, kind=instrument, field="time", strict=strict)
12:16
